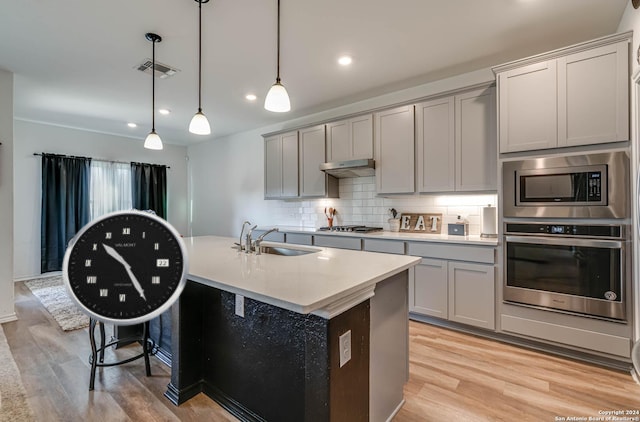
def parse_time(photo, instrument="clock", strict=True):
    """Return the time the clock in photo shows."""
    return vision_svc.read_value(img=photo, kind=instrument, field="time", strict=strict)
10:25
